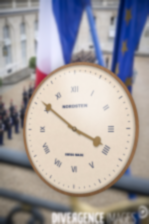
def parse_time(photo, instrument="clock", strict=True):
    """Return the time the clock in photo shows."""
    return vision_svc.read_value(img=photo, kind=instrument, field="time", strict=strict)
3:51
